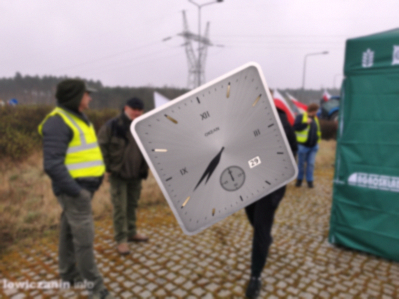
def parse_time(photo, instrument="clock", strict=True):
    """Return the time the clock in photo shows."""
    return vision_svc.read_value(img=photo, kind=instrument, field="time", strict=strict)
7:40
